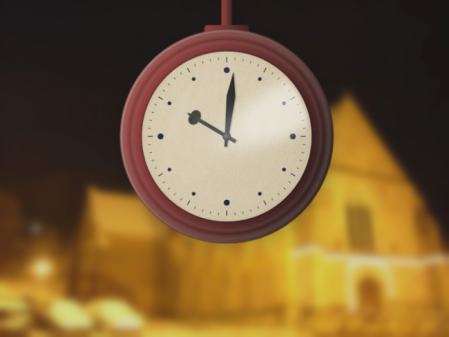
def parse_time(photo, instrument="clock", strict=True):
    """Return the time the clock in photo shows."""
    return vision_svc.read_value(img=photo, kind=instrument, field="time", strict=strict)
10:01
